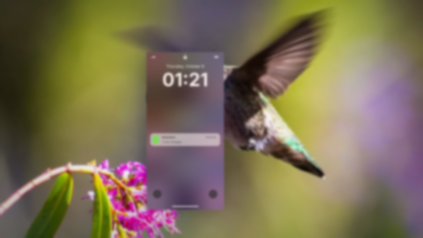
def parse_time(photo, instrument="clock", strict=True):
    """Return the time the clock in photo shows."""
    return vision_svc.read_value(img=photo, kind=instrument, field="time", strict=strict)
1:21
